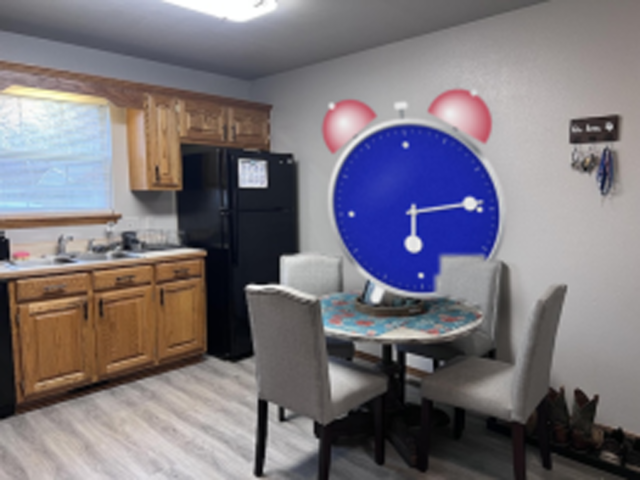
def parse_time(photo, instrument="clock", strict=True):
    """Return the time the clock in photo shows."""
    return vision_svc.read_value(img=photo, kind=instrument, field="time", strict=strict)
6:14
